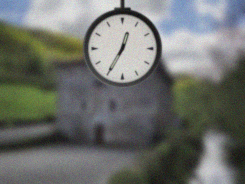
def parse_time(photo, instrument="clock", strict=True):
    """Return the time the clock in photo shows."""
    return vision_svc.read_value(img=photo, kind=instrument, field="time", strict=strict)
12:35
